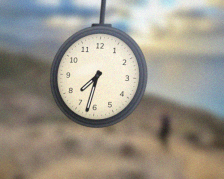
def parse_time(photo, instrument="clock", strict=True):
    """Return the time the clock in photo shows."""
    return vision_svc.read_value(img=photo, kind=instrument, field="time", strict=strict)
7:32
